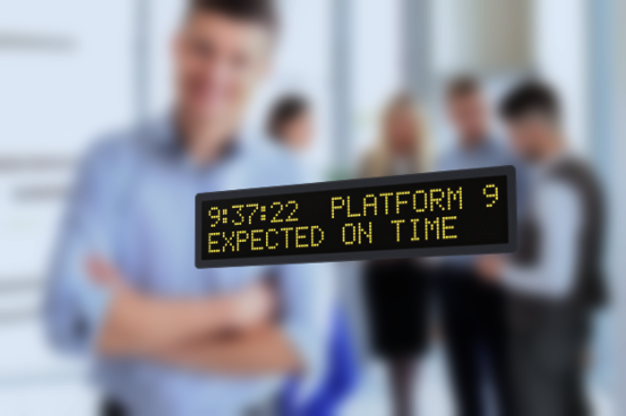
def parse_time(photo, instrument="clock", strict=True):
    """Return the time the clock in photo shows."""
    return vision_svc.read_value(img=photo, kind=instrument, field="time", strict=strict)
9:37:22
